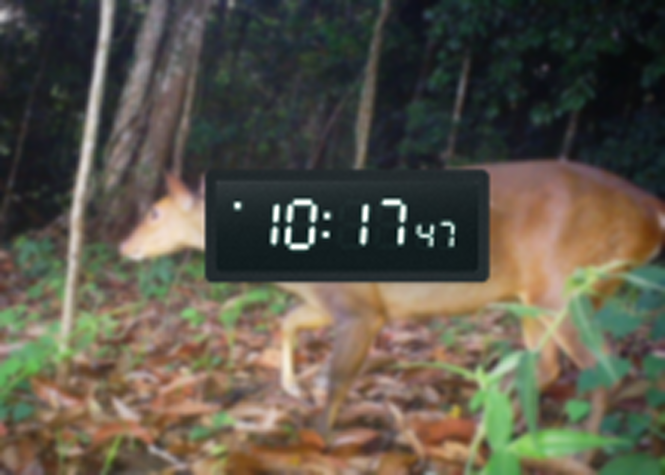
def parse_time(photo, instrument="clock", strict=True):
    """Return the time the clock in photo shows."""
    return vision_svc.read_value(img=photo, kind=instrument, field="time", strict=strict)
10:17:47
